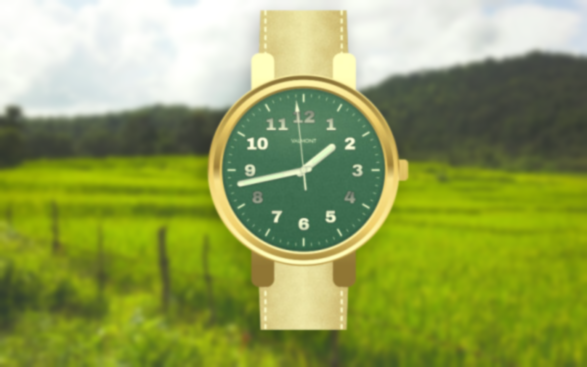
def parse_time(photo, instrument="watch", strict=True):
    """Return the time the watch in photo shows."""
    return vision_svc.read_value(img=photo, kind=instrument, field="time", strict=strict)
1:42:59
